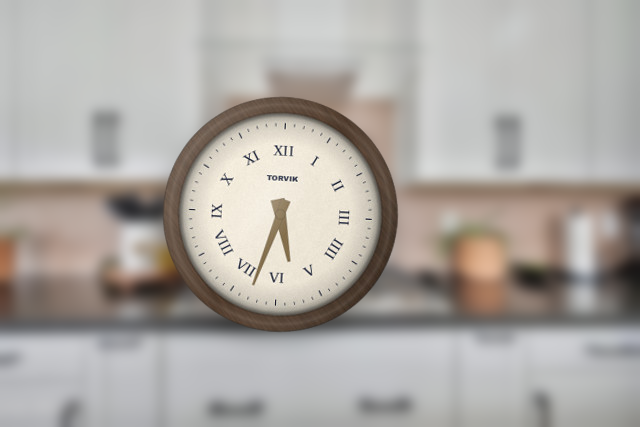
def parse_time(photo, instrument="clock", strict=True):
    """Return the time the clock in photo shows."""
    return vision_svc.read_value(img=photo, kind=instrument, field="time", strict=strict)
5:33
